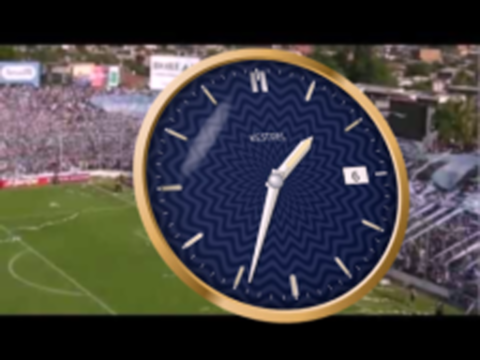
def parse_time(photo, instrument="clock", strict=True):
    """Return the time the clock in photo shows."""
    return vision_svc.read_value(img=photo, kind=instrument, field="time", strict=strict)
1:34
